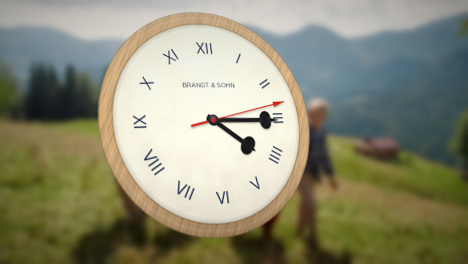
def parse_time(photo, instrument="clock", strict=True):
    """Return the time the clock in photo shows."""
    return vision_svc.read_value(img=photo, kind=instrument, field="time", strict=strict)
4:15:13
